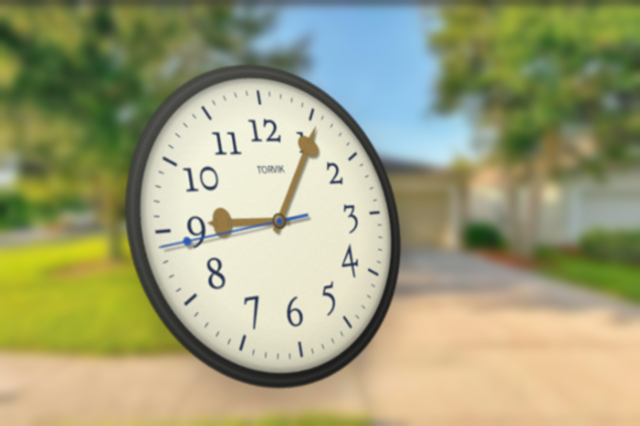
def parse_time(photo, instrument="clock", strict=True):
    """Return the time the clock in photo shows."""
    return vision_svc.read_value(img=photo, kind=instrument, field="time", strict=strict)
9:05:44
